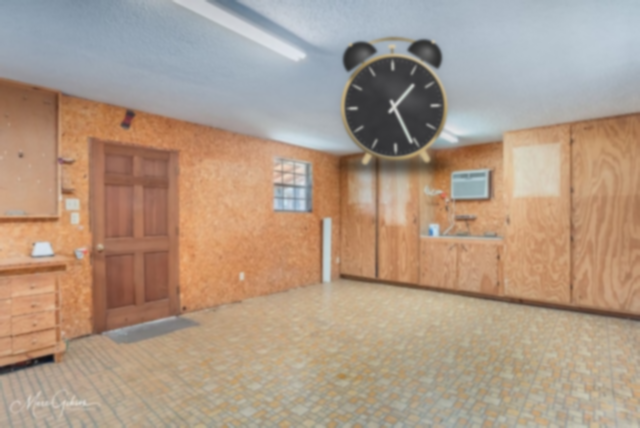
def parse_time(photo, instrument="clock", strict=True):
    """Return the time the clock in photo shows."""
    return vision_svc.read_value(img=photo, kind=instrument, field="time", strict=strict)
1:26
